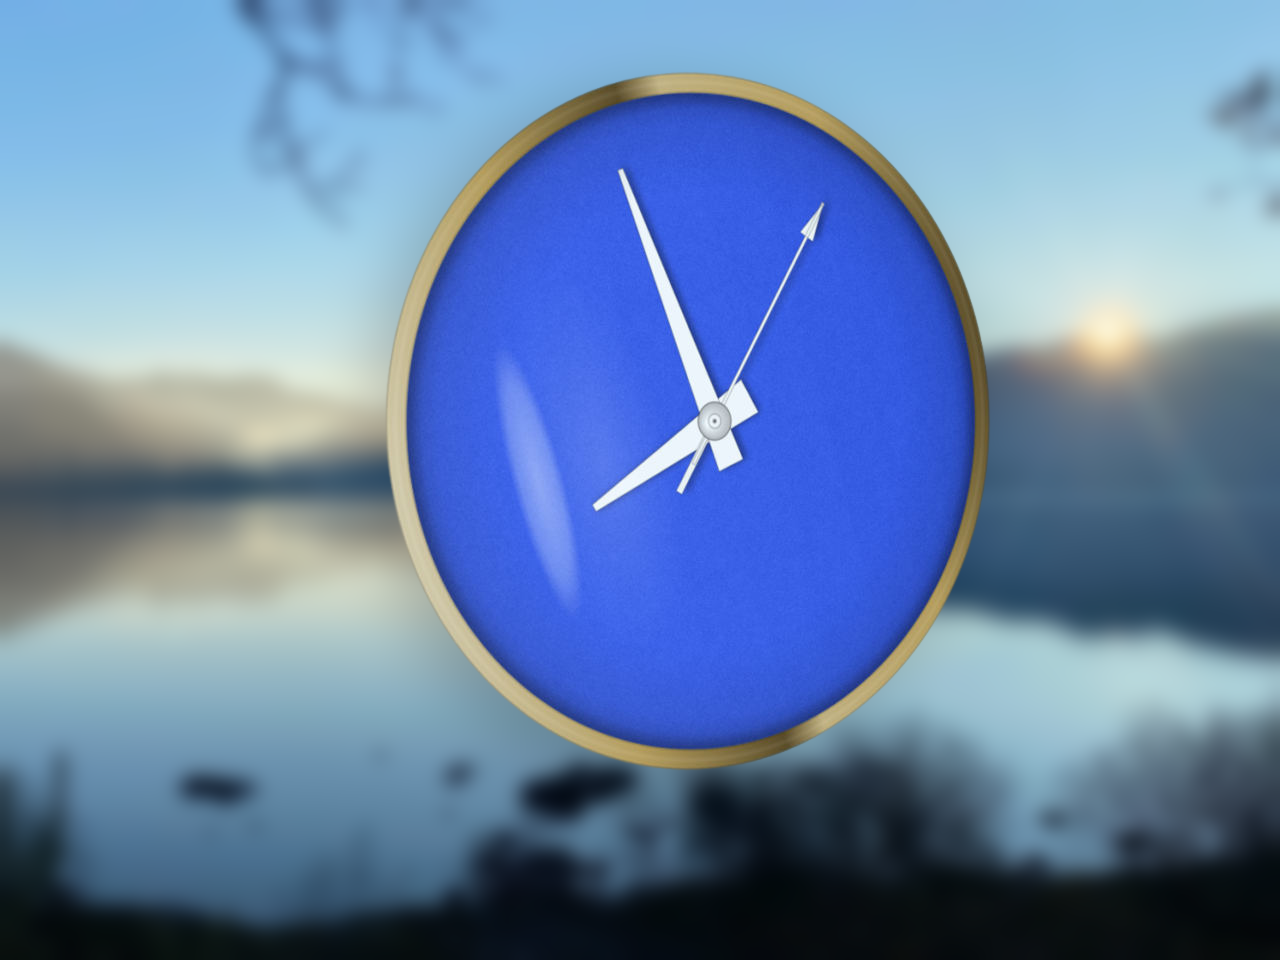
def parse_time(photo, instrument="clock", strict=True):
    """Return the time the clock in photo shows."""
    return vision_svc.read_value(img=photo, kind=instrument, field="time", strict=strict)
7:56:05
